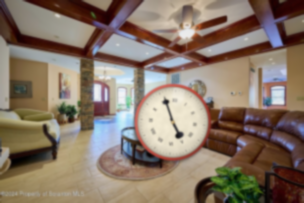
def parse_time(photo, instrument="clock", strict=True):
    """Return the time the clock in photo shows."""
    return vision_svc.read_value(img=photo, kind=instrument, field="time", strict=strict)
4:56
